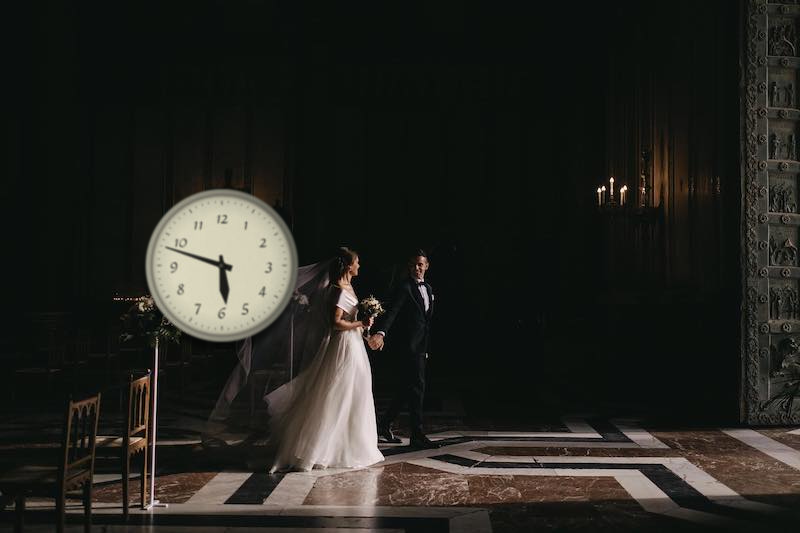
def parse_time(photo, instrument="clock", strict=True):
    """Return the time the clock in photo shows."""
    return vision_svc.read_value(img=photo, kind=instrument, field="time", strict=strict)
5:48
